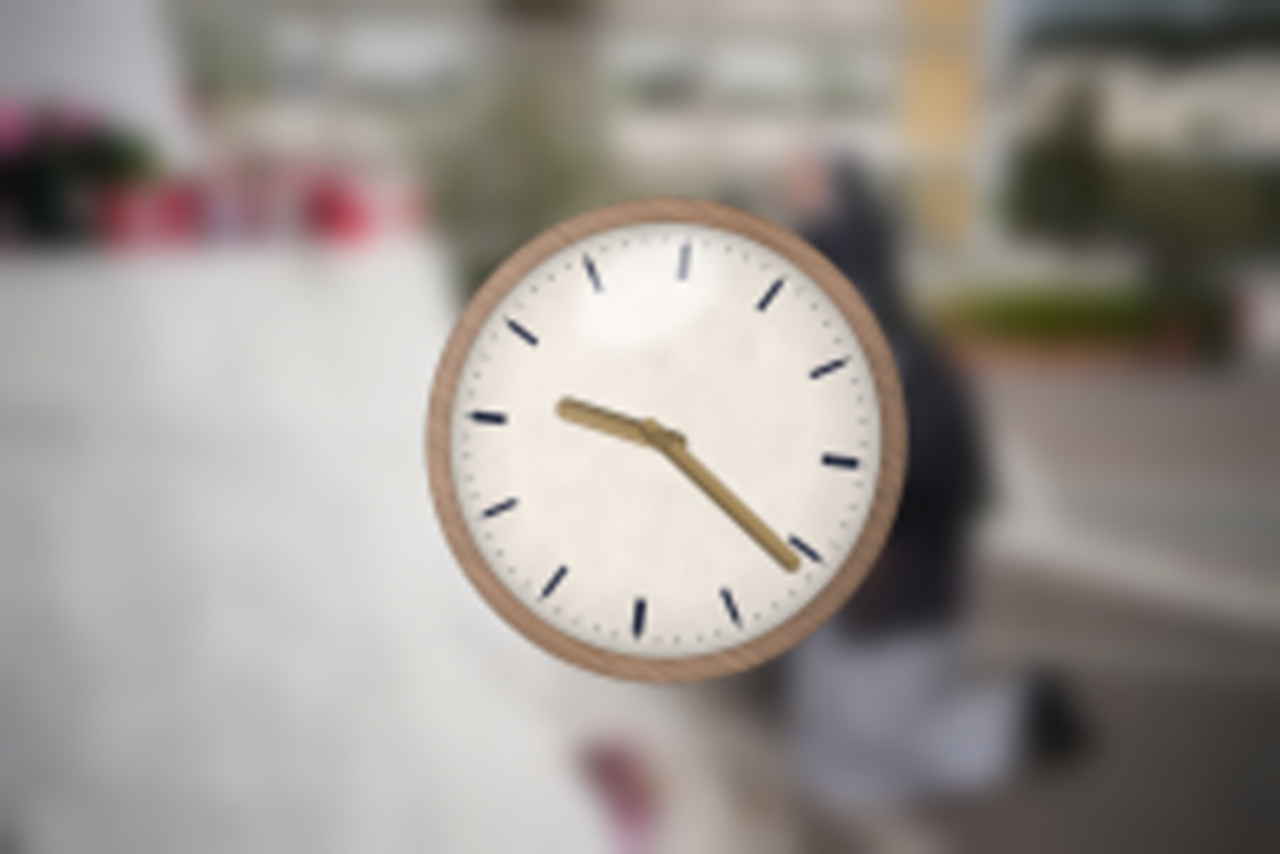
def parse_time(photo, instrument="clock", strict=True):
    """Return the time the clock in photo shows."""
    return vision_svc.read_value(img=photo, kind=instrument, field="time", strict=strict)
9:21
